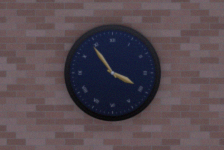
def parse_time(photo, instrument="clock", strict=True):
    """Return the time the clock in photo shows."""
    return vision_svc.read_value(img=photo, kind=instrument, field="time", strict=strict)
3:54
